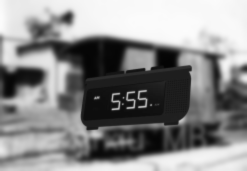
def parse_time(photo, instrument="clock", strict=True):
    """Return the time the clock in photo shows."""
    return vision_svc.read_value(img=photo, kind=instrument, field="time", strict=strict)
5:55
